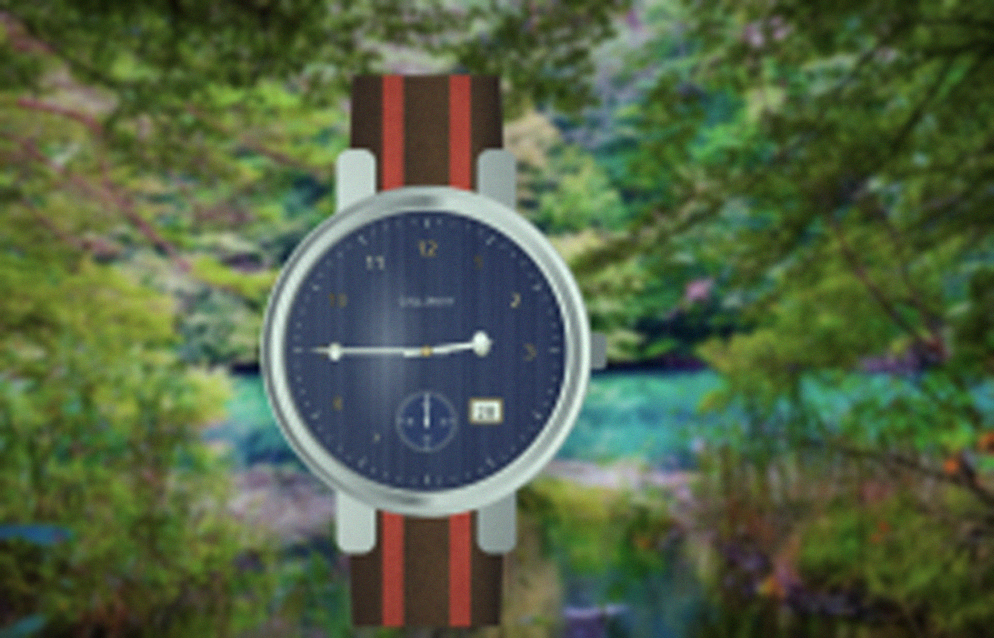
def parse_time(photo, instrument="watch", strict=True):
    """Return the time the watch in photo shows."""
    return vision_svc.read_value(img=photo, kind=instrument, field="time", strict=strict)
2:45
